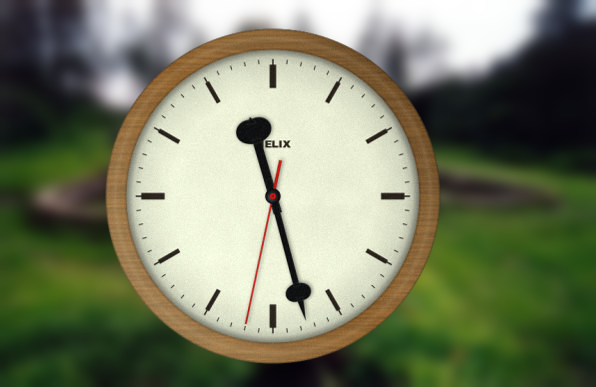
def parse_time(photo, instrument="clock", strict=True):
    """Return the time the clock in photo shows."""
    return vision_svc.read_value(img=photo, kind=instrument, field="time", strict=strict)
11:27:32
